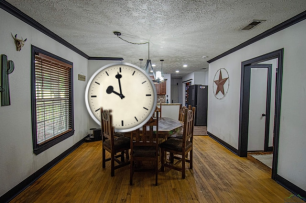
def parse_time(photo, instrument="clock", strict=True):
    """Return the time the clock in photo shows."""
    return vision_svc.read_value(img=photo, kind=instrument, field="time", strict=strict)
9:59
